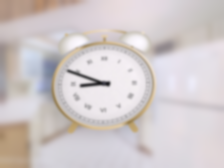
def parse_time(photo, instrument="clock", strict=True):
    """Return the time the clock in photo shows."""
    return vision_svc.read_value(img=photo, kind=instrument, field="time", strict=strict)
8:49
